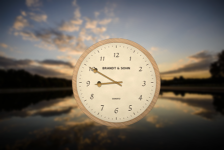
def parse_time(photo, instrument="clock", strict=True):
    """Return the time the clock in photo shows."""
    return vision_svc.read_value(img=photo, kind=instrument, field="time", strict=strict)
8:50
